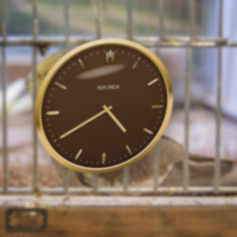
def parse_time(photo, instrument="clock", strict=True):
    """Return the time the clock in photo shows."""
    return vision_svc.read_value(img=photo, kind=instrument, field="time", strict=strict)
4:40
